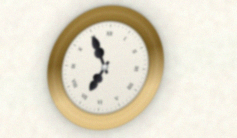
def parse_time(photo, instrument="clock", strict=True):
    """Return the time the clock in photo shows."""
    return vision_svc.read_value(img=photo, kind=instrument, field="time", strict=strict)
6:55
